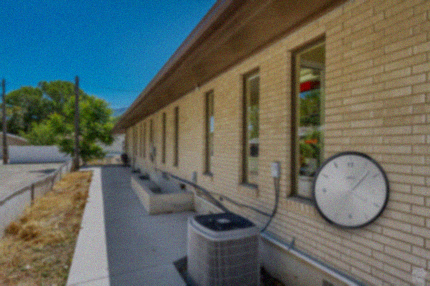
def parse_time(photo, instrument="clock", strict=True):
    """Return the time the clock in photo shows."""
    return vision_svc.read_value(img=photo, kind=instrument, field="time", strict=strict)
4:07
